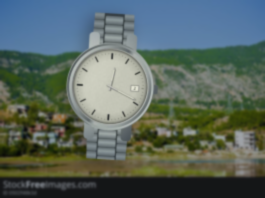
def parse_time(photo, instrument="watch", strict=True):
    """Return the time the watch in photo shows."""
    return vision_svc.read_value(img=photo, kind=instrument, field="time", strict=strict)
12:19
